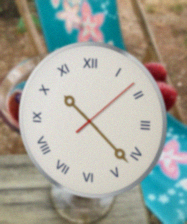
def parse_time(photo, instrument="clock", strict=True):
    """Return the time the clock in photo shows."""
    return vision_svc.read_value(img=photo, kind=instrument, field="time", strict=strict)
10:22:08
